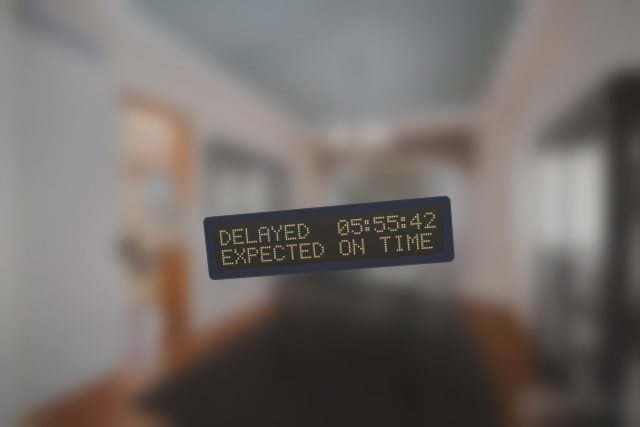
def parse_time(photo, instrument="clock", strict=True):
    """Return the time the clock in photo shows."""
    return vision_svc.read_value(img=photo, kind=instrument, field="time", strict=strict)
5:55:42
